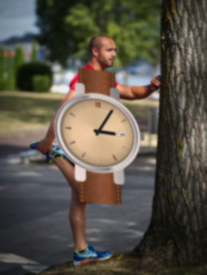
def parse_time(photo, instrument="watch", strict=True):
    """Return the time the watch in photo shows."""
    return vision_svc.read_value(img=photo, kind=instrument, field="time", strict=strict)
3:05
